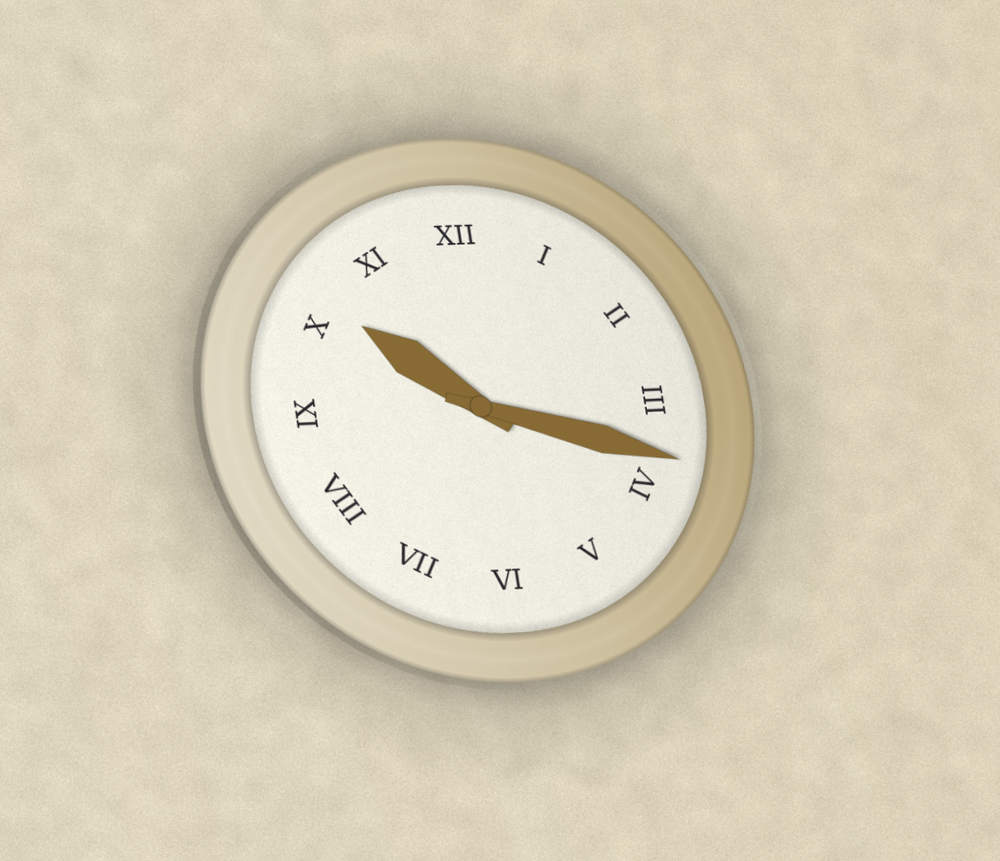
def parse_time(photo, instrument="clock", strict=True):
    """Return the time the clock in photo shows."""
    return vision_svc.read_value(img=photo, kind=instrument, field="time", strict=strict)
10:18
